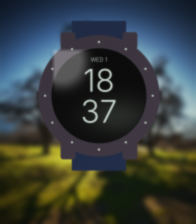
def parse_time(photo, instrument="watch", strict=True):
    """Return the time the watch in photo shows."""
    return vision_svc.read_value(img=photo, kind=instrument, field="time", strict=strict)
18:37
